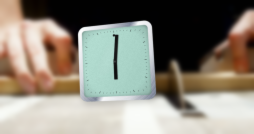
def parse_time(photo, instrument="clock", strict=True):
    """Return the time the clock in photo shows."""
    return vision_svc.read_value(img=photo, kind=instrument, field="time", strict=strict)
6:01
